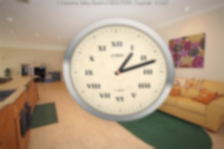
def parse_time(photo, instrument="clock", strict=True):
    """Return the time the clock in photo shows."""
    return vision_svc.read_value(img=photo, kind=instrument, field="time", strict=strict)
1:12
